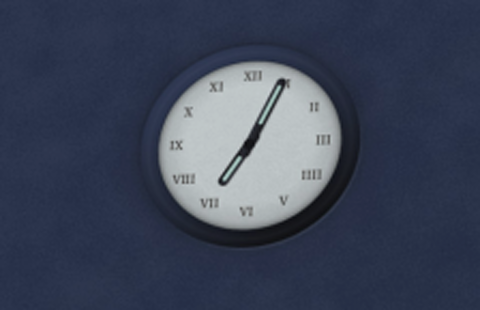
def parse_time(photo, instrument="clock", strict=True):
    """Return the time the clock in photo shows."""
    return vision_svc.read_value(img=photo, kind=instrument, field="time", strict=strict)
7:04
